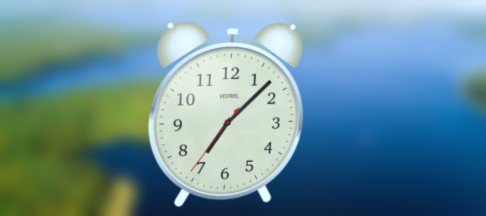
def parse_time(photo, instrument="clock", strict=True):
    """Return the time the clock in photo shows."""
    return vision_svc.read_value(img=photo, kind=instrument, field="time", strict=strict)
7:07:36
